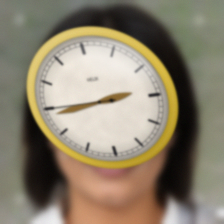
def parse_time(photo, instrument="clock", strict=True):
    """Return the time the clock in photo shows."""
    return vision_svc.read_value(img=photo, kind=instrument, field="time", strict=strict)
2:43:45
